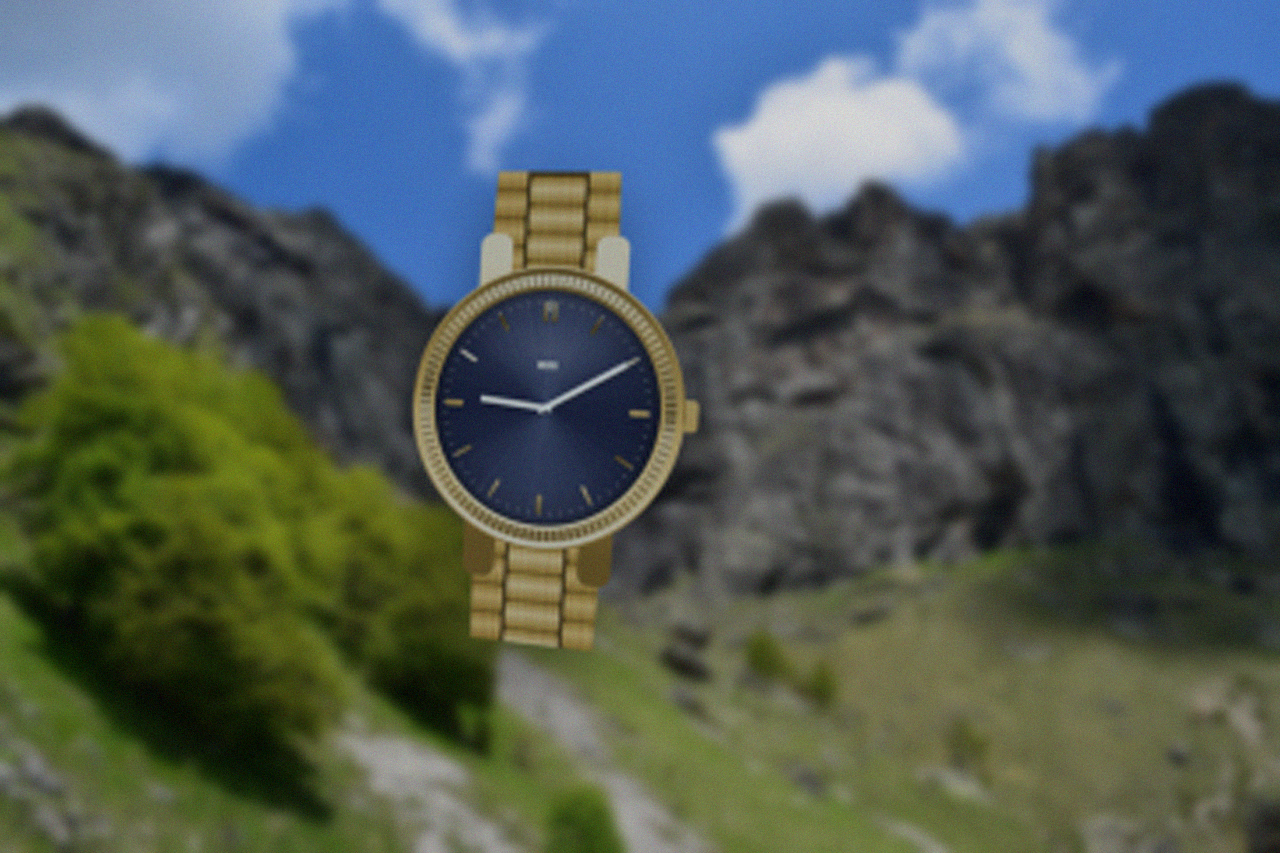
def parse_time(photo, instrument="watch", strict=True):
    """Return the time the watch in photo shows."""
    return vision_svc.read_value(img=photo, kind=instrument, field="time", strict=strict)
9:10
